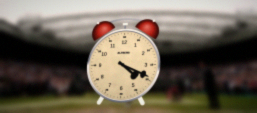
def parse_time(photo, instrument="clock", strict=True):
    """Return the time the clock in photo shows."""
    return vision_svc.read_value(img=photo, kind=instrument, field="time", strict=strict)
4:19
